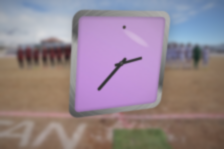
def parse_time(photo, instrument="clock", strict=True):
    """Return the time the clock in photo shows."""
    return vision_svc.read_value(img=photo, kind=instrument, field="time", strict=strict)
2:37
